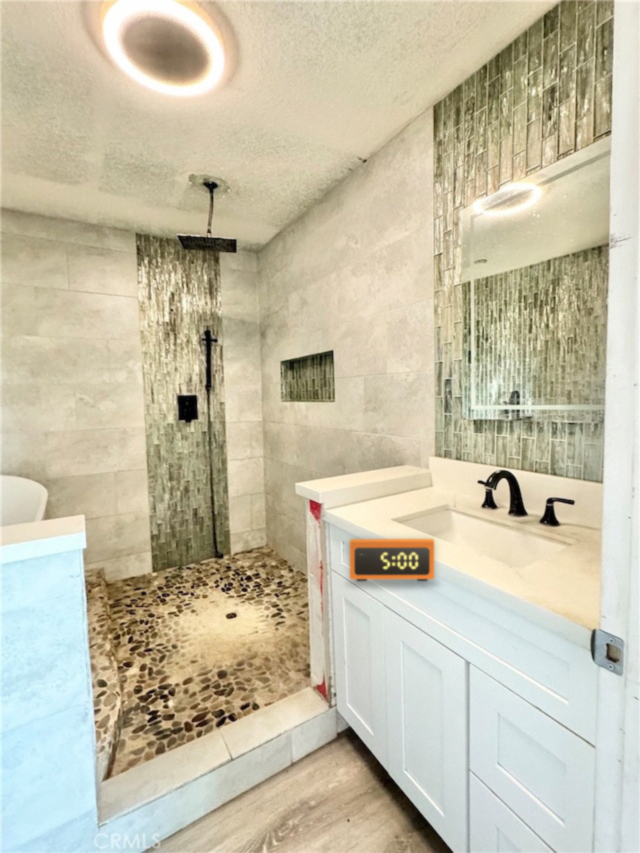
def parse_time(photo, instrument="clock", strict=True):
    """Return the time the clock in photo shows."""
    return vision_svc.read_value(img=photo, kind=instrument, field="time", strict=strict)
5:00
